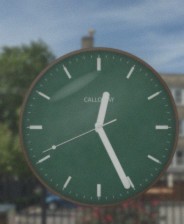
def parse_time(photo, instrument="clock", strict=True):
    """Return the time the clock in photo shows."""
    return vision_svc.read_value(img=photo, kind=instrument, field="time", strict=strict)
12:25:41
